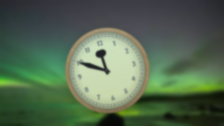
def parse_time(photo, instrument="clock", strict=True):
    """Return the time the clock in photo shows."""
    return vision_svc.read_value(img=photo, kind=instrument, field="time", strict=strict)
11:50
